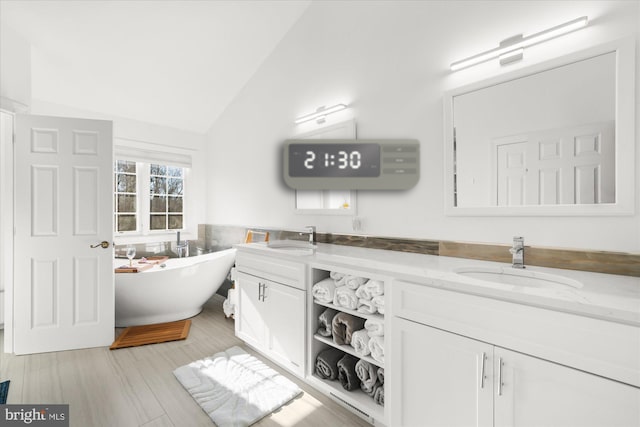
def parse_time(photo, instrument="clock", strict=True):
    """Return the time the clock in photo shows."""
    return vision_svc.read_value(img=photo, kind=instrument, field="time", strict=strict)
21:30
